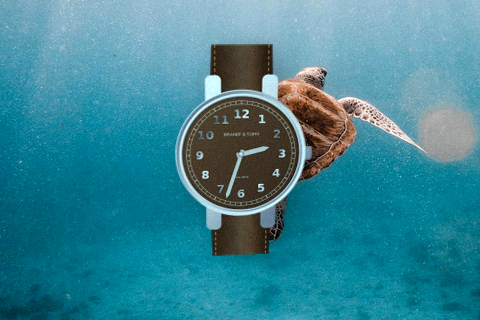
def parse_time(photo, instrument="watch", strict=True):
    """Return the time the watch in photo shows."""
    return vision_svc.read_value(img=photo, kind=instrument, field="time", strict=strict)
2:33
